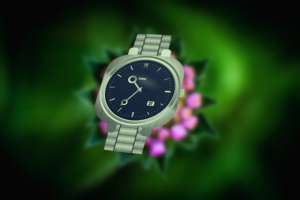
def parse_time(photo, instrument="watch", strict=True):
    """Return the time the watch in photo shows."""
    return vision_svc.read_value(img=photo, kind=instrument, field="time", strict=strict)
10:36
